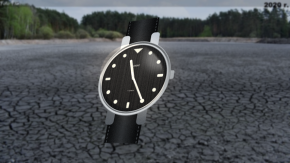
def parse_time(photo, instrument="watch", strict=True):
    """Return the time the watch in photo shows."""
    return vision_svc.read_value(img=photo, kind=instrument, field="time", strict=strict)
11:25
